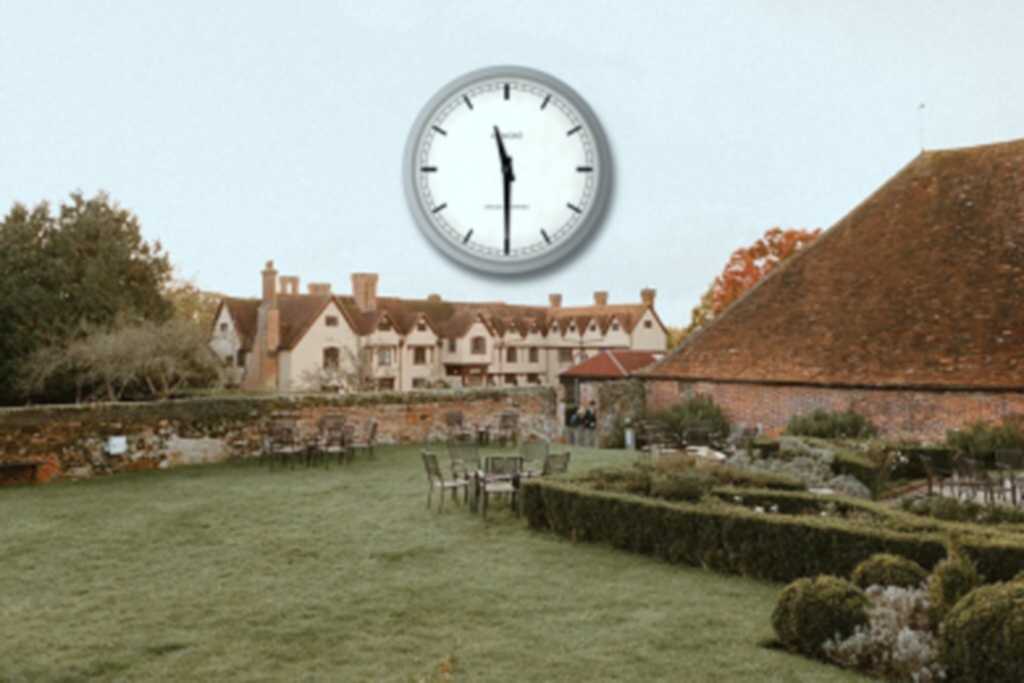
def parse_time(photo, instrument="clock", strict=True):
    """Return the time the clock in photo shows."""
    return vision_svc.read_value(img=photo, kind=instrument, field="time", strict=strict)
11:30
